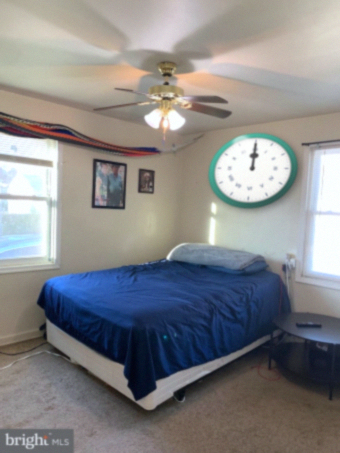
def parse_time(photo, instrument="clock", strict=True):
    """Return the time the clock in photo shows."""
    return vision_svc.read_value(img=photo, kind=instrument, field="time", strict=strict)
12:00
